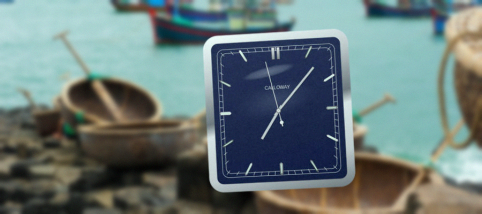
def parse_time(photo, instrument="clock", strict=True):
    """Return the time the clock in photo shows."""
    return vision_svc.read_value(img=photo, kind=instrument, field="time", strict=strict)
7:06:58
